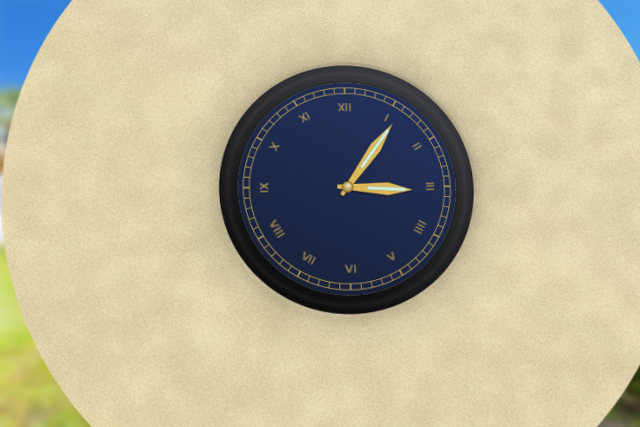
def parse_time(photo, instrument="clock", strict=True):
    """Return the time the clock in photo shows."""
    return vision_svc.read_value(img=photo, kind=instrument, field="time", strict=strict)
3:06
